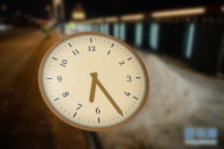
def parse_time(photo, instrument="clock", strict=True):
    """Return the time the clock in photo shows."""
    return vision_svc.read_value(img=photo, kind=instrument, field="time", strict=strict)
6:25
